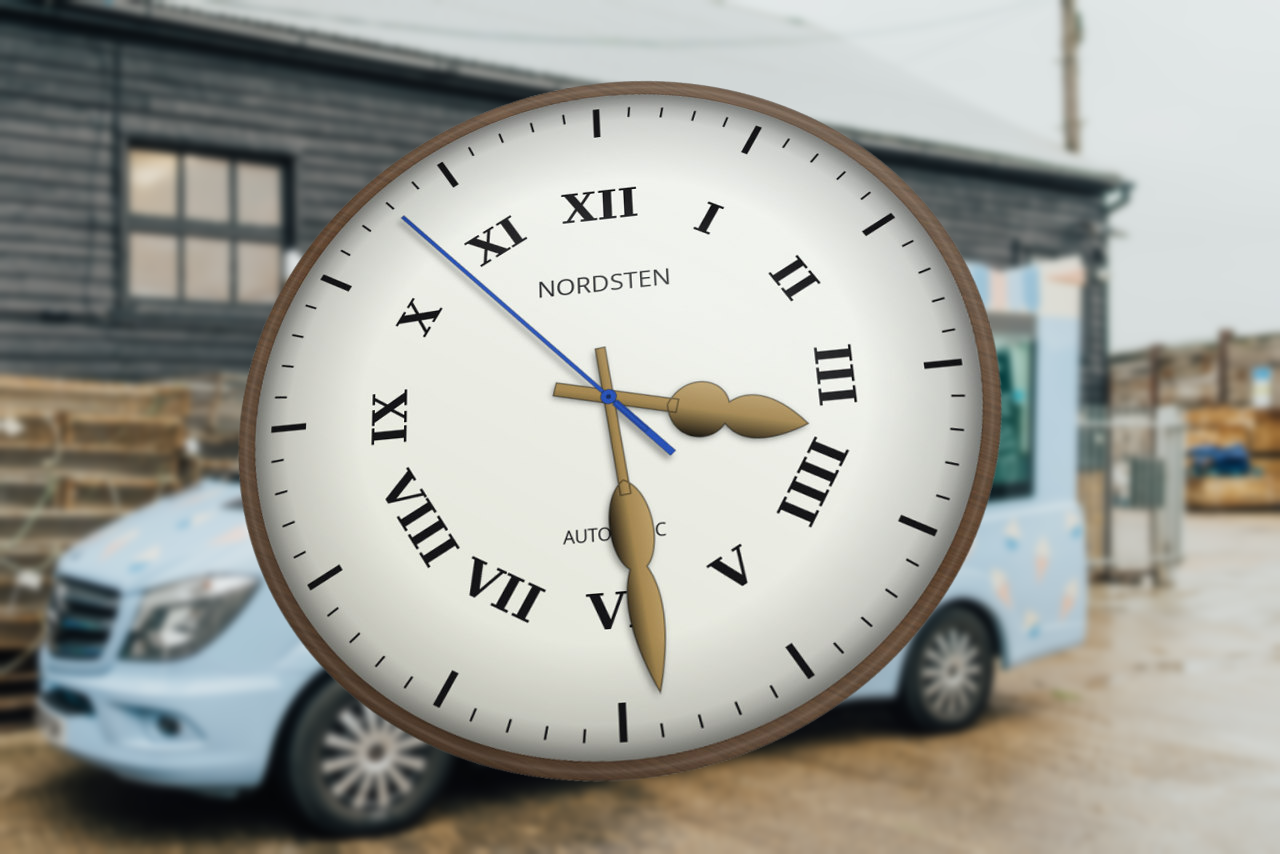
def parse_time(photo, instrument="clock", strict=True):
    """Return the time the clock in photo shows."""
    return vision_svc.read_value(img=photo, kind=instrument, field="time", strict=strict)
3:28:53
